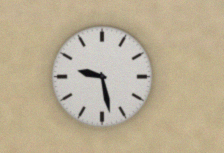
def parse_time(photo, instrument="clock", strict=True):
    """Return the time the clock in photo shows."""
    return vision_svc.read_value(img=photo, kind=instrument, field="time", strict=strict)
9:28
